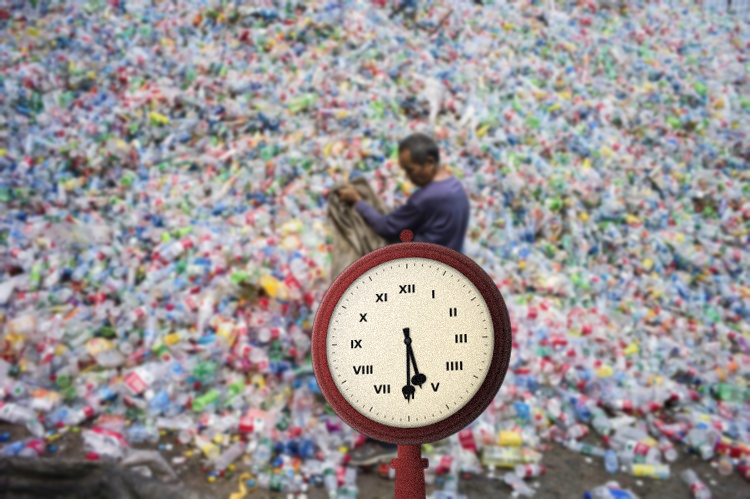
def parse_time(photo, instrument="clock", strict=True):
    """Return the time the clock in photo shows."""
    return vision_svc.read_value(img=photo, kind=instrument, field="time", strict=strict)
5:30
